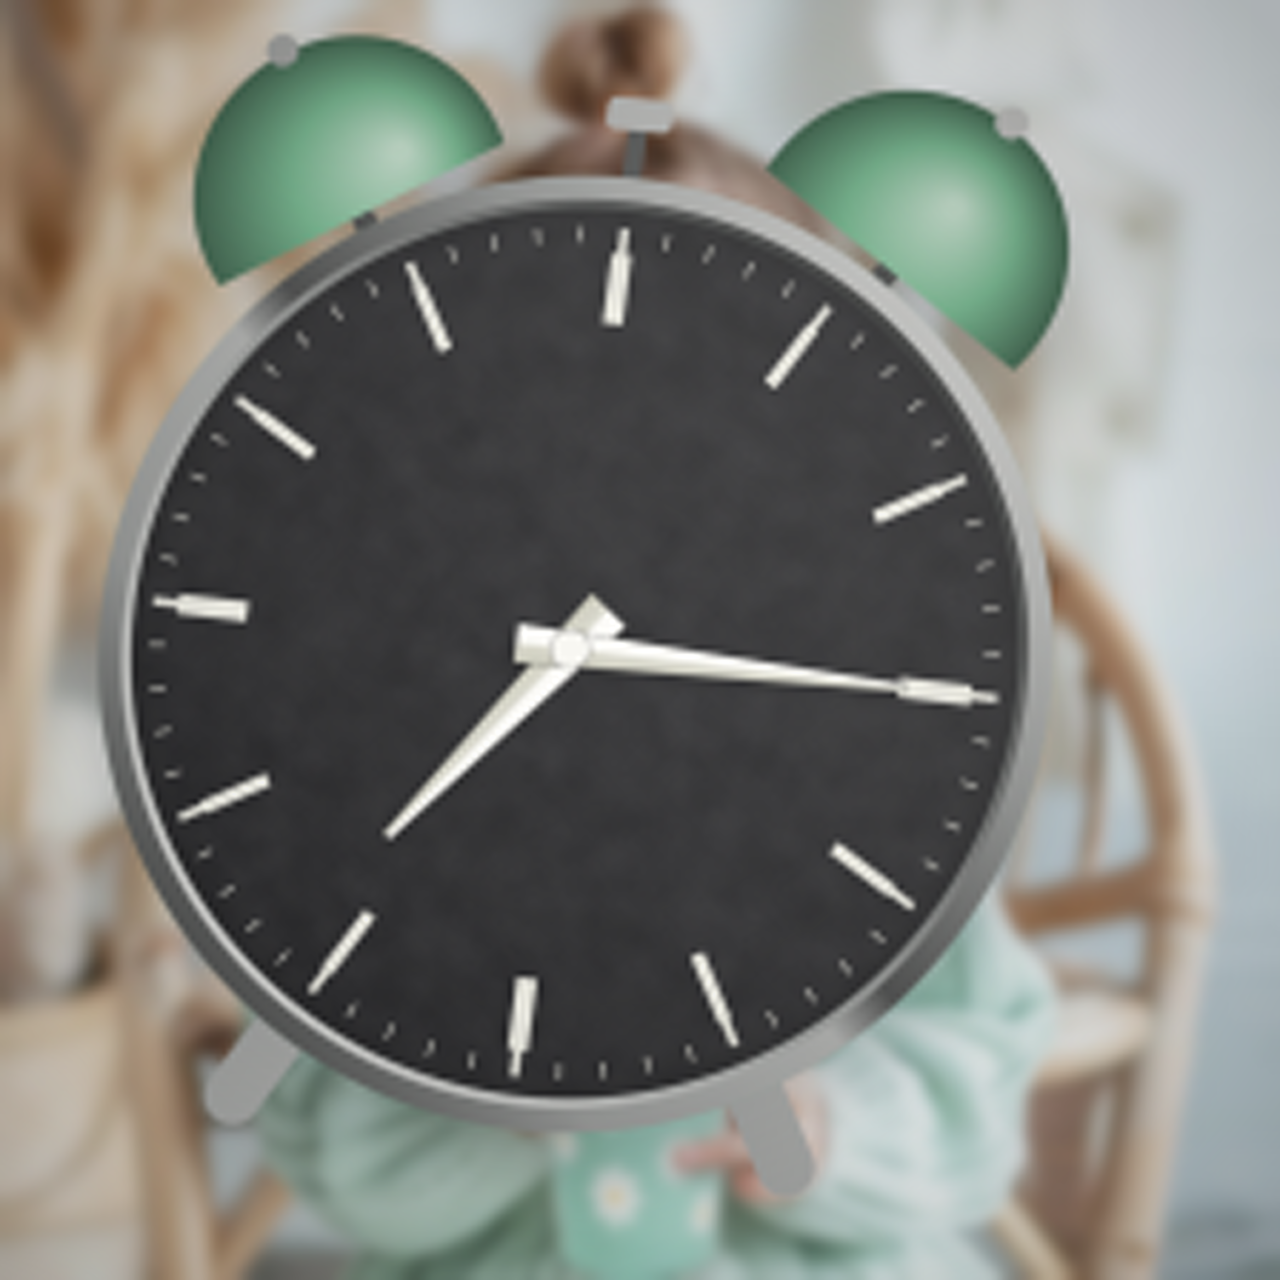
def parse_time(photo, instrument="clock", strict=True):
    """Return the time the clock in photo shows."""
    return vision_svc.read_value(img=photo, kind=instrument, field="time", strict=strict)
7:15
